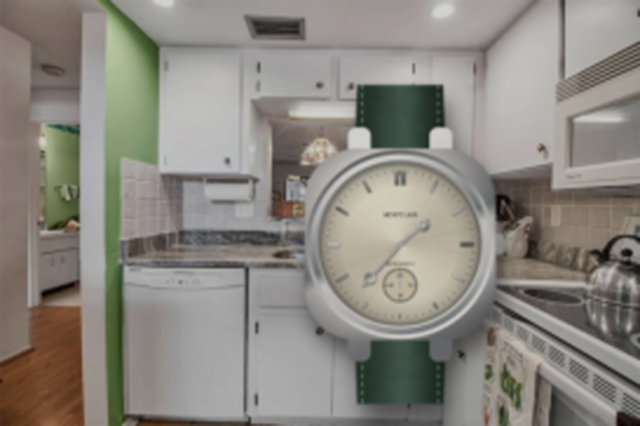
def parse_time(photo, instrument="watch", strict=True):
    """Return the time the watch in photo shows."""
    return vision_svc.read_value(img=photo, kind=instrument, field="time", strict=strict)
1:37
